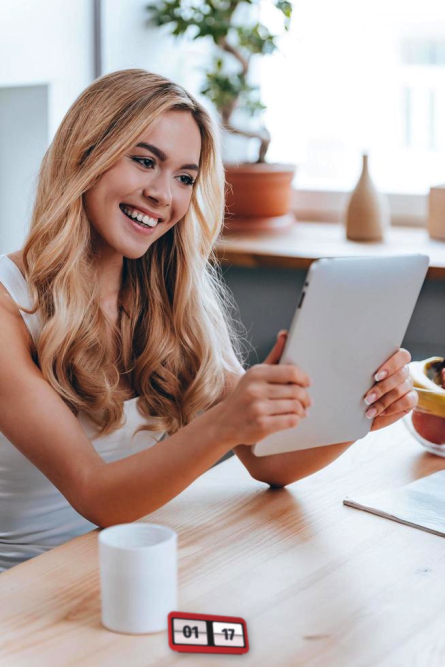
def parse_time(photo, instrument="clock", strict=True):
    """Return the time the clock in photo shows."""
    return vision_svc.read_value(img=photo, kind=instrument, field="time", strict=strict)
1:17
